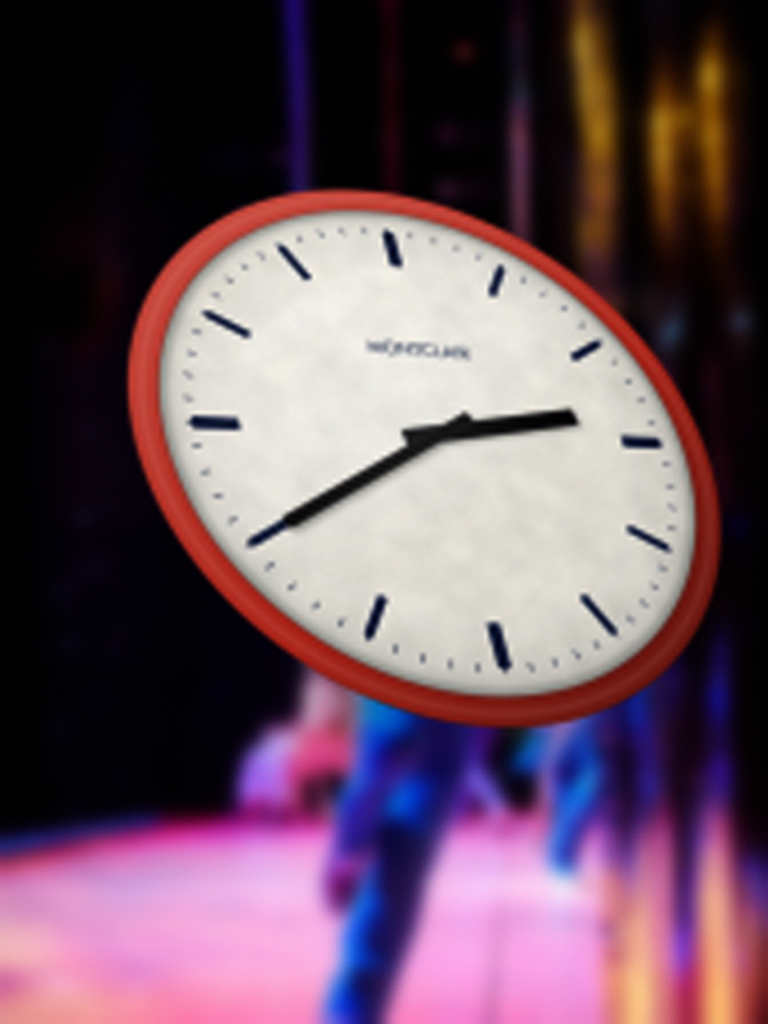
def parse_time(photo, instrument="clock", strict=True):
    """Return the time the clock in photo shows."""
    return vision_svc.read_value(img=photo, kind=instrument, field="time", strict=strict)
2:40
